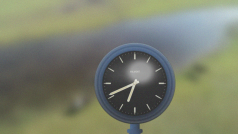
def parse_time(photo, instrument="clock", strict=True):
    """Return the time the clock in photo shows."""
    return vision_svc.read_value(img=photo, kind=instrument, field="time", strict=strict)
6:41
